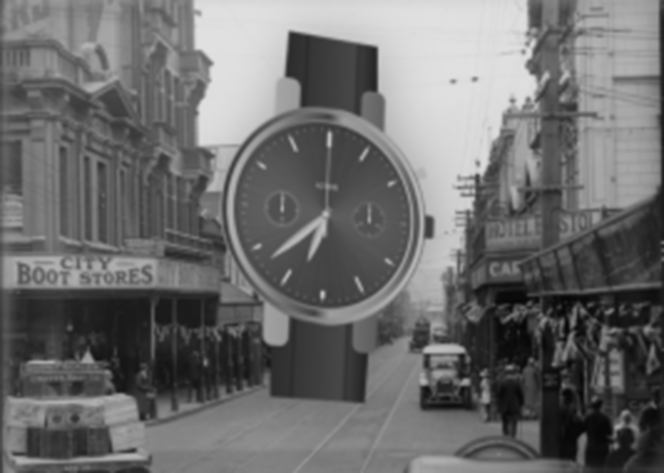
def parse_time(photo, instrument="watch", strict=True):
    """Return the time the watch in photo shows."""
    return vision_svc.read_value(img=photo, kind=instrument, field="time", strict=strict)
6:38
